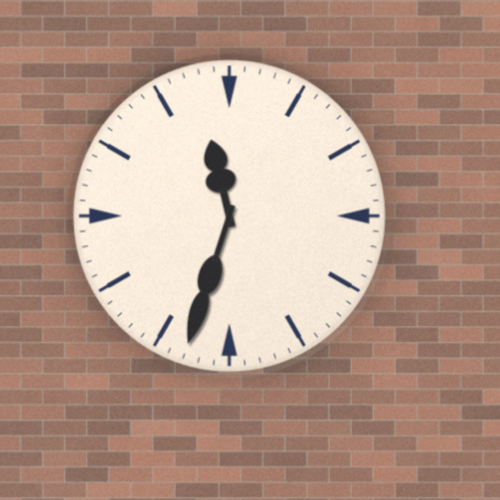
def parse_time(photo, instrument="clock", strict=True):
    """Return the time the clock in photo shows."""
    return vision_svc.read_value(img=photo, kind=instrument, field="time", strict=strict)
11:33
